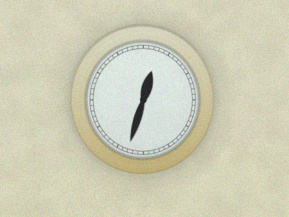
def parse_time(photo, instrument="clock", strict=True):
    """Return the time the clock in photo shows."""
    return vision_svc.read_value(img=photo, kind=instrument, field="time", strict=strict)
12:33
